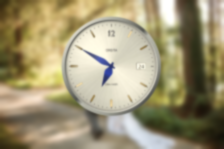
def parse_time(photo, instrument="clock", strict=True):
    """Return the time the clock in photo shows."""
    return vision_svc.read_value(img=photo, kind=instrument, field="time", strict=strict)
6:50
